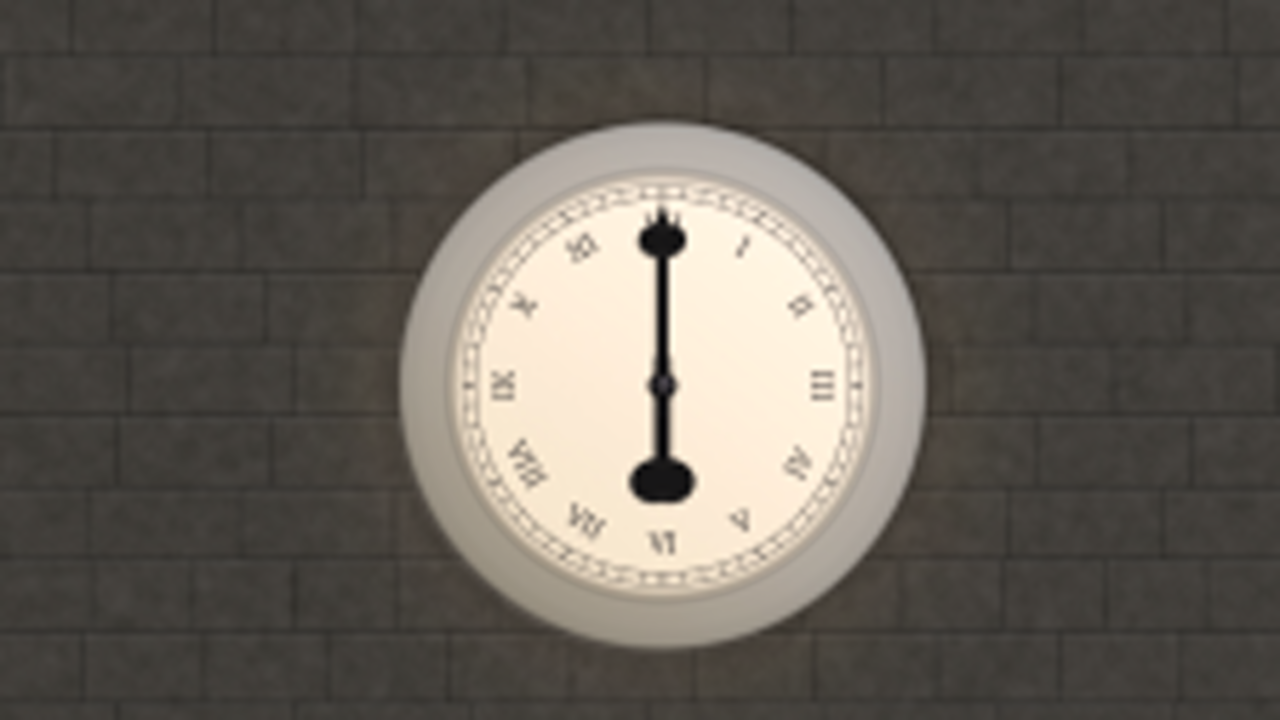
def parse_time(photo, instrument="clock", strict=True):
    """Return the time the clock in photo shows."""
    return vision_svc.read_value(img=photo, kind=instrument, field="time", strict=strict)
6:00
